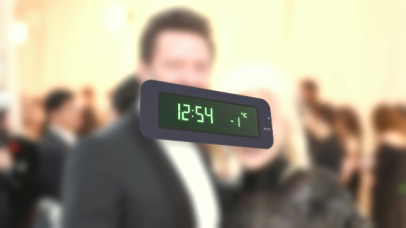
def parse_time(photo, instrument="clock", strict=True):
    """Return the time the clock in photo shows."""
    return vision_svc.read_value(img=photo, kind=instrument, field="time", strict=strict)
12:54
